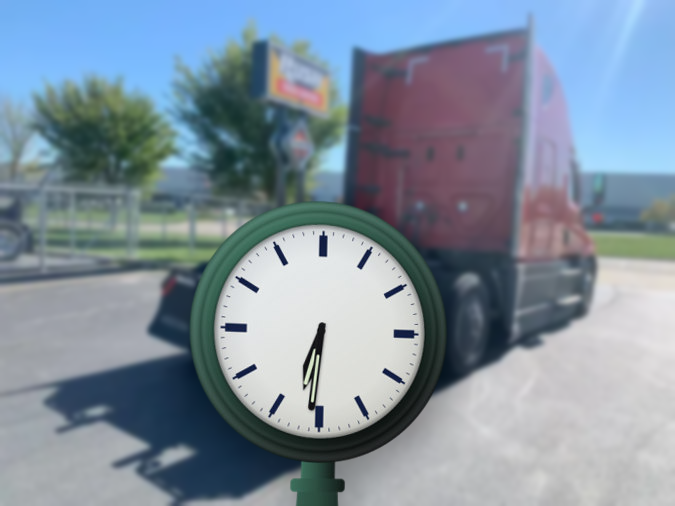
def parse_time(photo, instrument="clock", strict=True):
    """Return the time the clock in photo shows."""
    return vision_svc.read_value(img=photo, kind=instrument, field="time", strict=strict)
6:31
